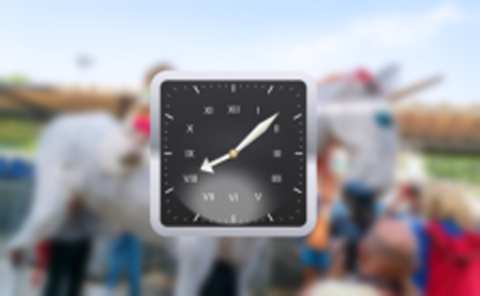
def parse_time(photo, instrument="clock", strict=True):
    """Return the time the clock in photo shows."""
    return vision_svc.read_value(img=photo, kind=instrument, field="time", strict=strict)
8:08
